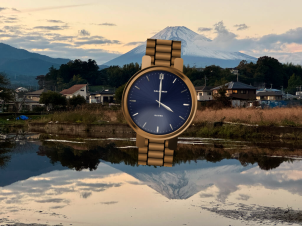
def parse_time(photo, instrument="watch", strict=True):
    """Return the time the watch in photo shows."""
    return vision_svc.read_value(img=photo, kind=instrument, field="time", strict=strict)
4:00
